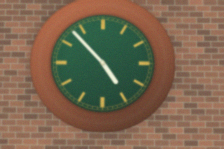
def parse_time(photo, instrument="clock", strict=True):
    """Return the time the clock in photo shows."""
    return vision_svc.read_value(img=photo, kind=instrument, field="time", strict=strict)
4:53
